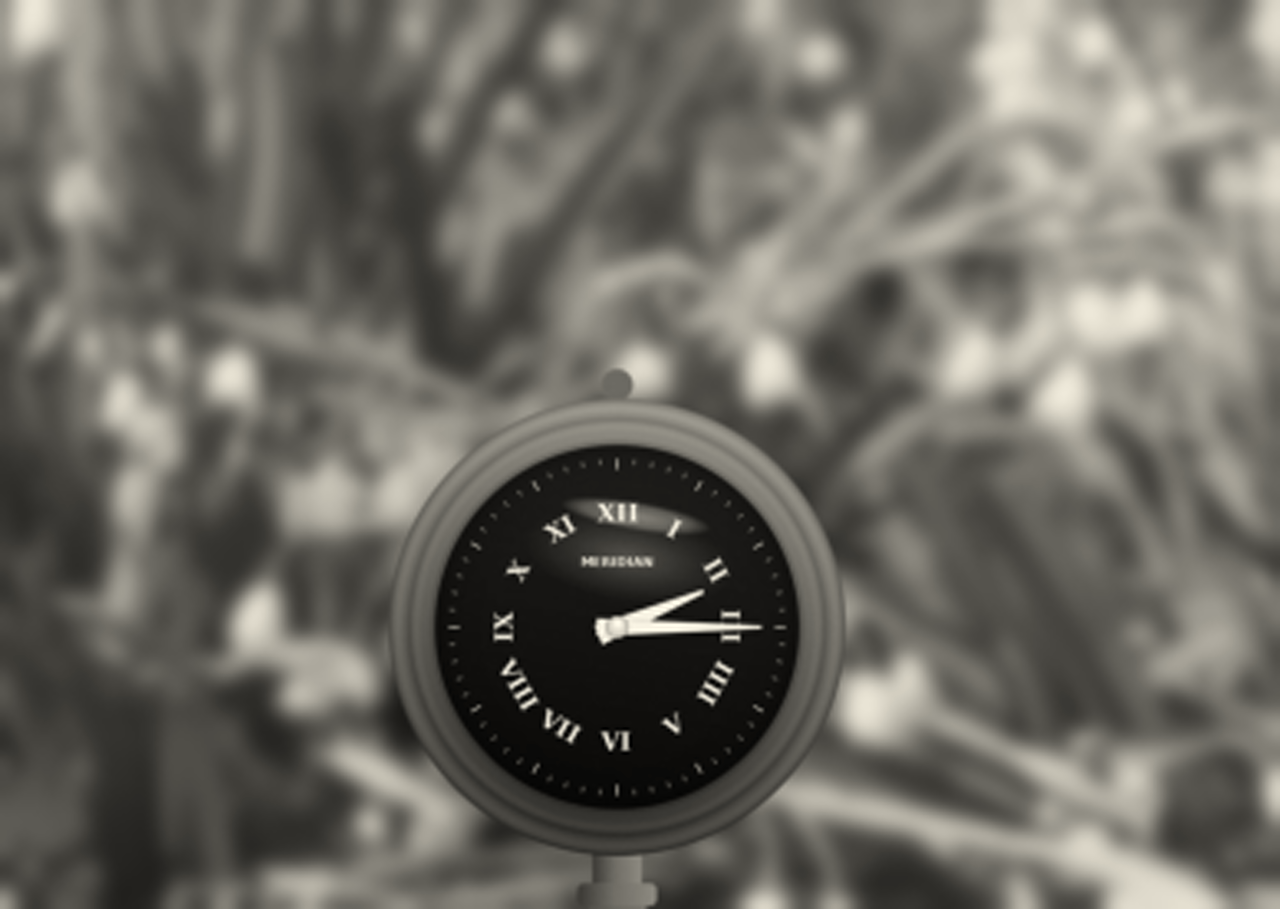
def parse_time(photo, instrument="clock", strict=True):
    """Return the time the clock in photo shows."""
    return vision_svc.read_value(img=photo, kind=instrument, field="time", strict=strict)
2:15
